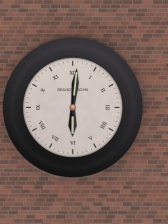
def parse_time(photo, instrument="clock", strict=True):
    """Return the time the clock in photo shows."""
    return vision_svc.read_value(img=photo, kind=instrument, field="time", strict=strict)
6:01
